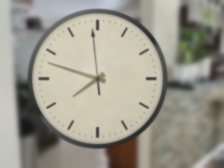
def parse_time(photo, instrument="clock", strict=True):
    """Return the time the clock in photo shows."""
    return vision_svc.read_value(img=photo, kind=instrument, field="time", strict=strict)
7:47:59
